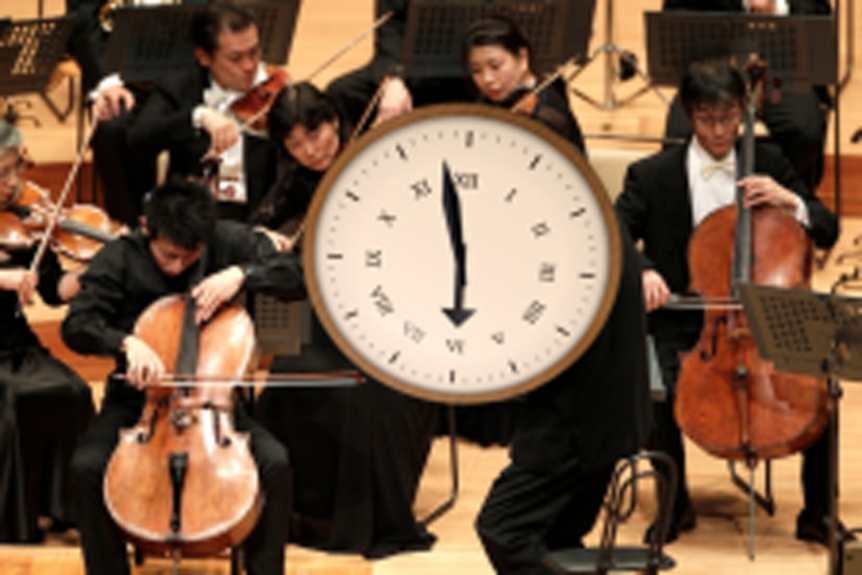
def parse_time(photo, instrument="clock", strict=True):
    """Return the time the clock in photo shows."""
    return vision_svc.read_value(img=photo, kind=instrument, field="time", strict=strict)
5:58
